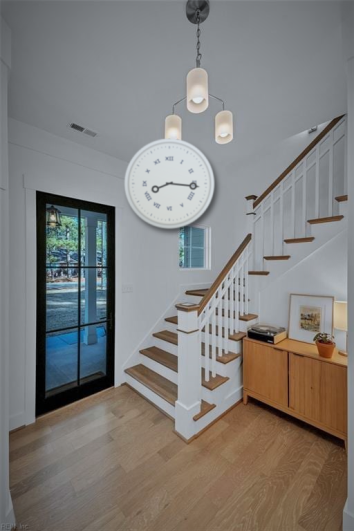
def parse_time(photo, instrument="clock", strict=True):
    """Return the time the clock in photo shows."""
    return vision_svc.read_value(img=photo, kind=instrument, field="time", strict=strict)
8:16
